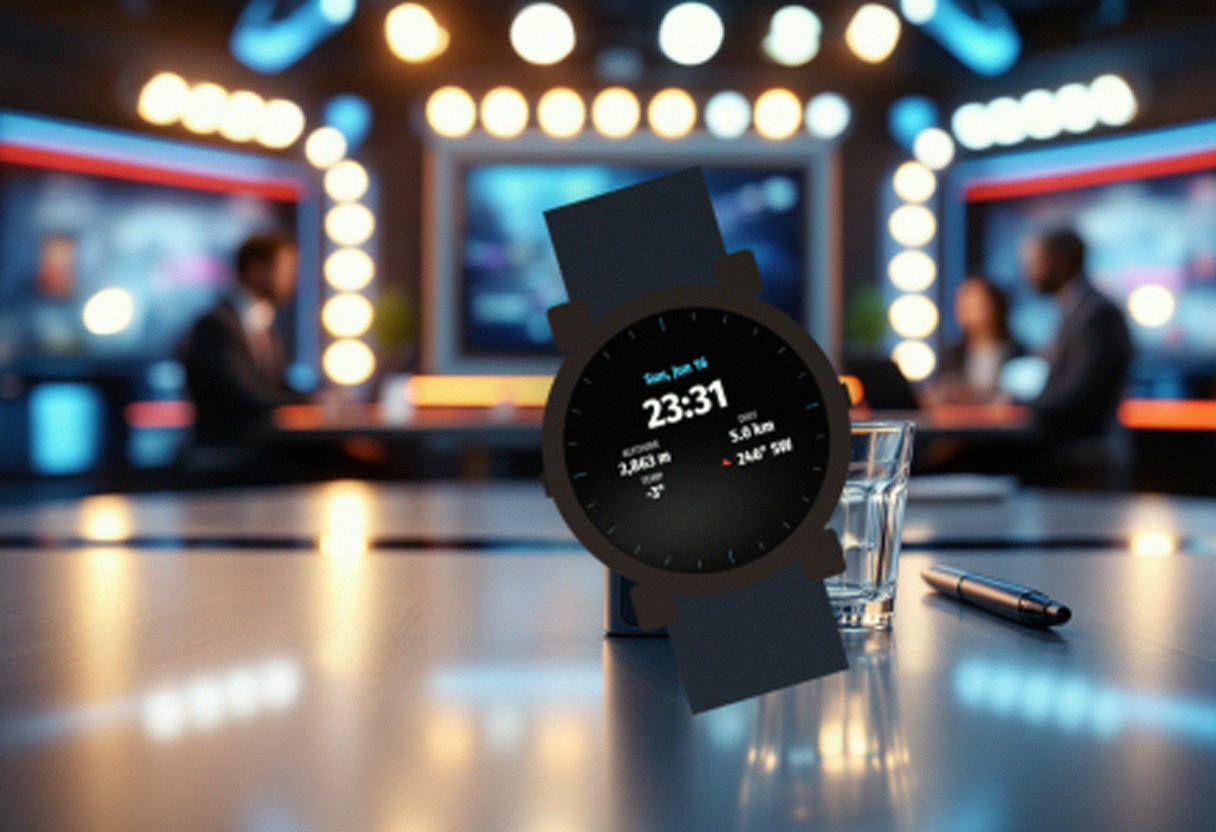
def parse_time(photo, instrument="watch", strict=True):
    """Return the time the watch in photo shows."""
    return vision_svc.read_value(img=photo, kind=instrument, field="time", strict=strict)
23:31
